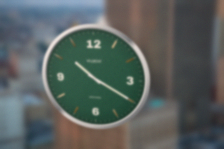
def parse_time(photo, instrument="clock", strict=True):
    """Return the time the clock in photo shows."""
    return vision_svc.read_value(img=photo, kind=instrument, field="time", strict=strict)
10:20
